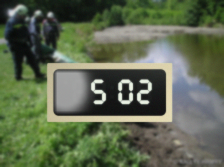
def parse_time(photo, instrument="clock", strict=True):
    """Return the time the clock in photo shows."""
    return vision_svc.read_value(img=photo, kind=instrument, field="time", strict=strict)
5:02
